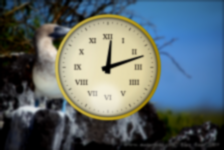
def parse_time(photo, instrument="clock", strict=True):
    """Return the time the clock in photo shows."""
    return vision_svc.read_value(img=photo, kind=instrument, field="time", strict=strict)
12:12
